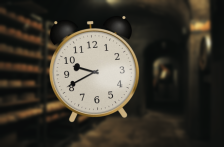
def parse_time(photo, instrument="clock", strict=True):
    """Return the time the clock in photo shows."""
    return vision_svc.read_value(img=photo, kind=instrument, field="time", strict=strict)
9:41
